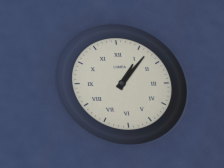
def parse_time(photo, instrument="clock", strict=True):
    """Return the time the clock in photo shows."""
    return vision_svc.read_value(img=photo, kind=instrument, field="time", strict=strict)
1:07
